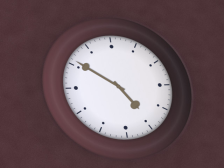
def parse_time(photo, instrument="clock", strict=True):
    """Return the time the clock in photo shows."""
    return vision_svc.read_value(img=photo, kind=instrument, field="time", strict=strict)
4:51
